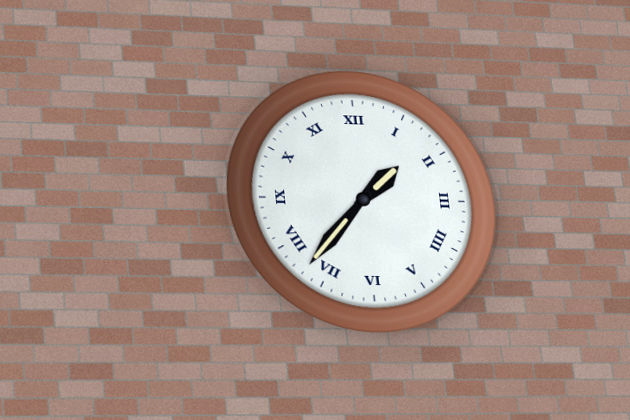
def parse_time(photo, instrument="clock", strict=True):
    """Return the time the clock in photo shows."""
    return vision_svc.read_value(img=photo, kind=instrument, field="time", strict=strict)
1:37
